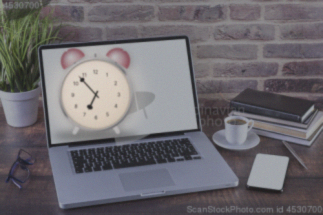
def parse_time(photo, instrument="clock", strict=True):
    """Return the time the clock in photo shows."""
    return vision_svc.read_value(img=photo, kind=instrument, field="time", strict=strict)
6:53
